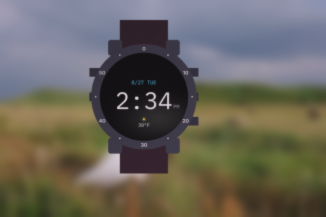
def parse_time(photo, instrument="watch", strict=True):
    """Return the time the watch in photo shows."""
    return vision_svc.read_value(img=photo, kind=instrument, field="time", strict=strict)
2:34
